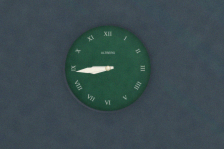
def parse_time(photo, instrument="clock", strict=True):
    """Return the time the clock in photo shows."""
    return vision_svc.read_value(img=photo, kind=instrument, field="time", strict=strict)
8:44
